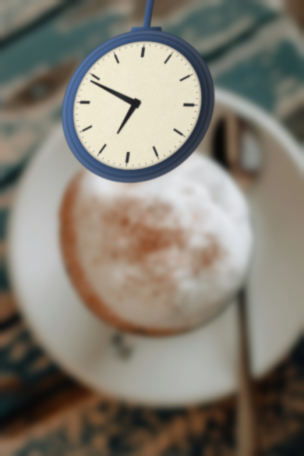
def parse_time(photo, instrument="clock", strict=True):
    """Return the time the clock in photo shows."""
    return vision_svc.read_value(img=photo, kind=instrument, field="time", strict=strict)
6:49
